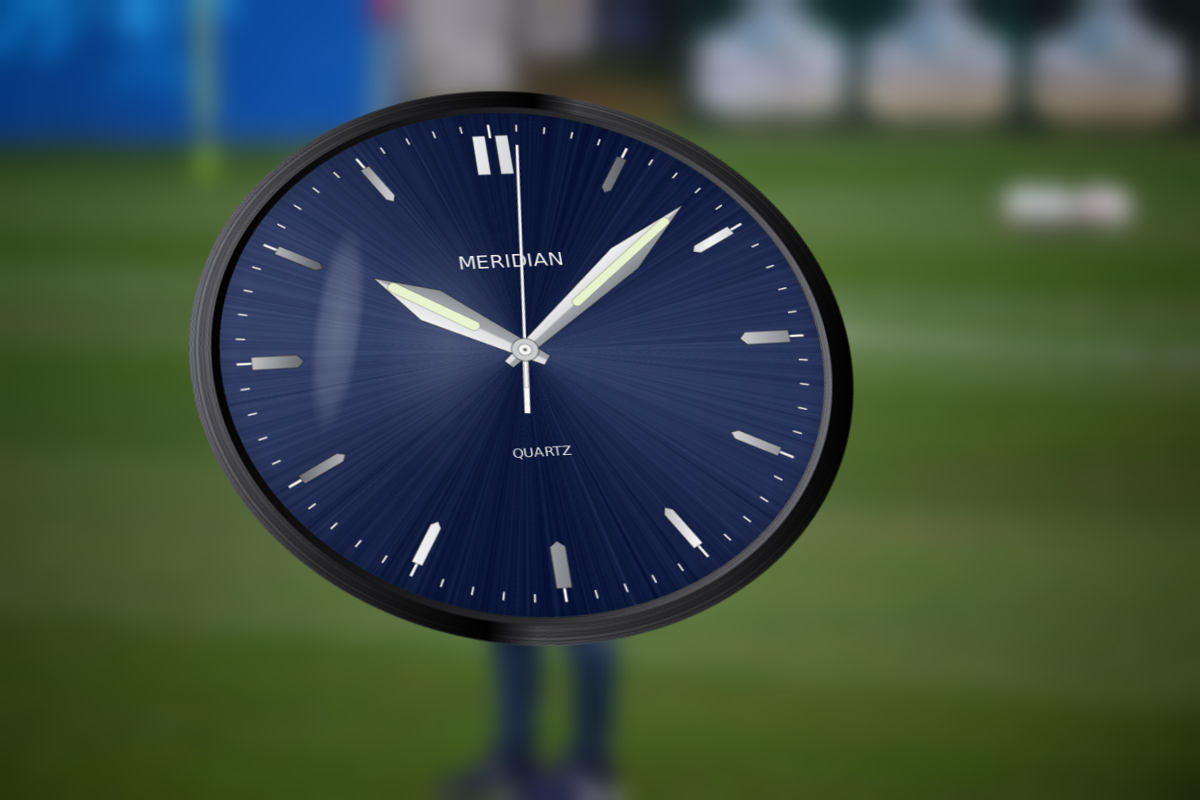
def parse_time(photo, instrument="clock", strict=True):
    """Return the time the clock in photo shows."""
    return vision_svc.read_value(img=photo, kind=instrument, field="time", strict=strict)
10:08:01
